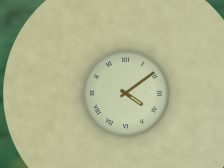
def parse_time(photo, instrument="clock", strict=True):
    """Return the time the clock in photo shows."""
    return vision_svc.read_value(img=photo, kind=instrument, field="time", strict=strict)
4:09
